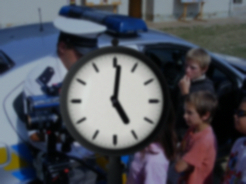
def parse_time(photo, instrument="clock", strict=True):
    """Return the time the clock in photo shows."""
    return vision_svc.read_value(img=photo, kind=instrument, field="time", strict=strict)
5:01
